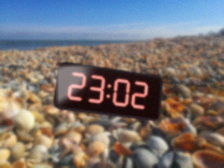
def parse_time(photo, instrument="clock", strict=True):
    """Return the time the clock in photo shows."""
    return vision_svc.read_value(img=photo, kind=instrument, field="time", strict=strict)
23:02
